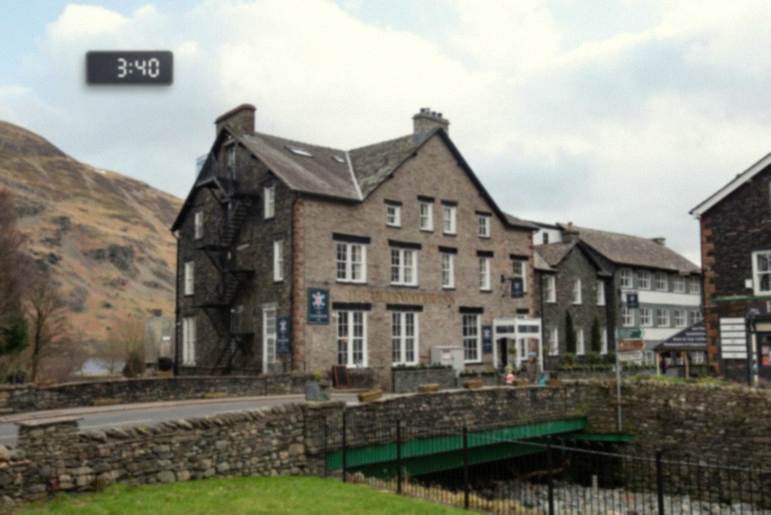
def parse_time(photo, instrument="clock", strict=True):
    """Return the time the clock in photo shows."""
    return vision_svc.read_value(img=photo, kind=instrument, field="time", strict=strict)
3:40
